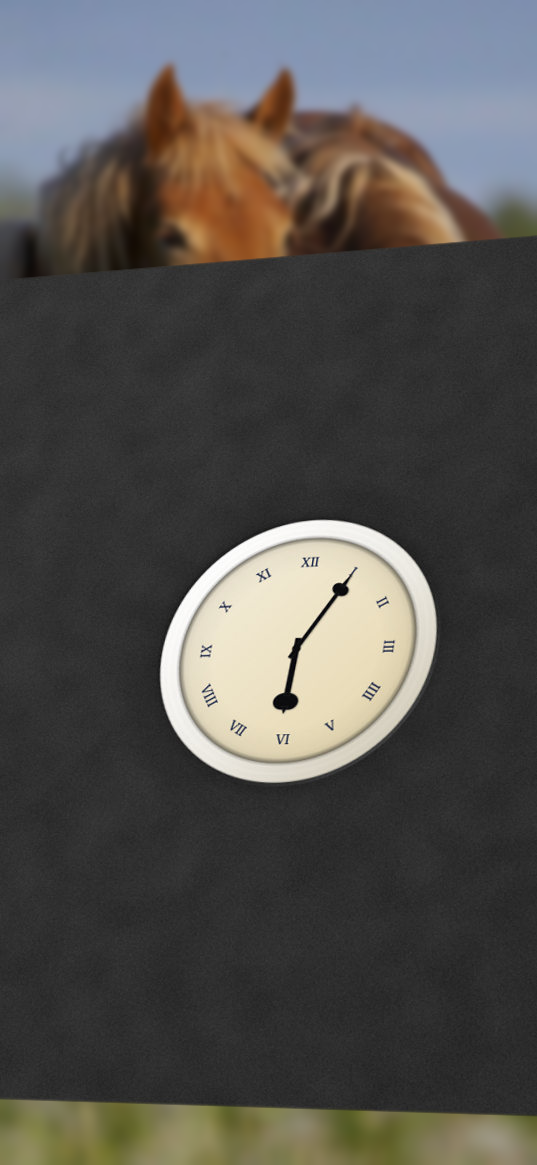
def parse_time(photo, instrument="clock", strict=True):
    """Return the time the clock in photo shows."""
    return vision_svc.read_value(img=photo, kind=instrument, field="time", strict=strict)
6:05
